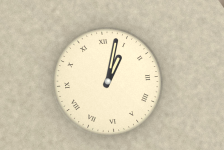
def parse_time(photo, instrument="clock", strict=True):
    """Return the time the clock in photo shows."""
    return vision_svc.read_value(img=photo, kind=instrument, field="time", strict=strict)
1:03
